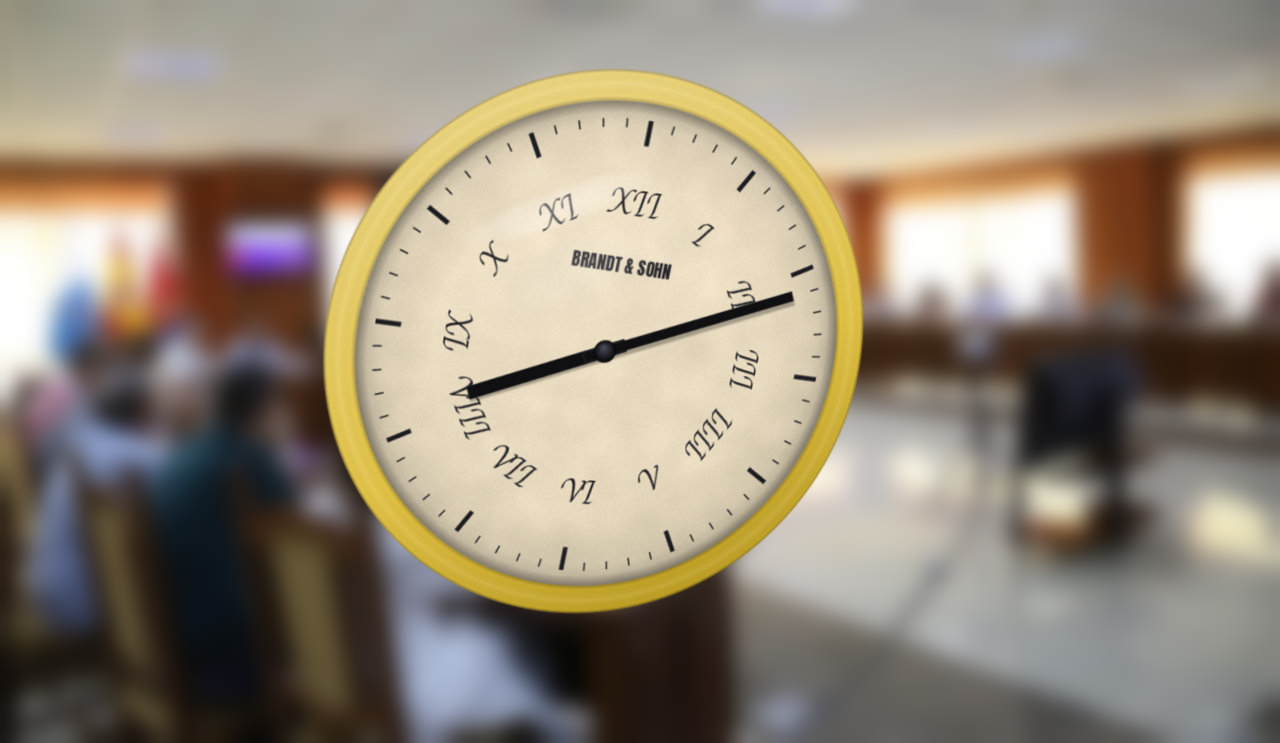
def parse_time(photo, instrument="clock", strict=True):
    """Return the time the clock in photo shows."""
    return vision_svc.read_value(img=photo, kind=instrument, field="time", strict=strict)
8:11
